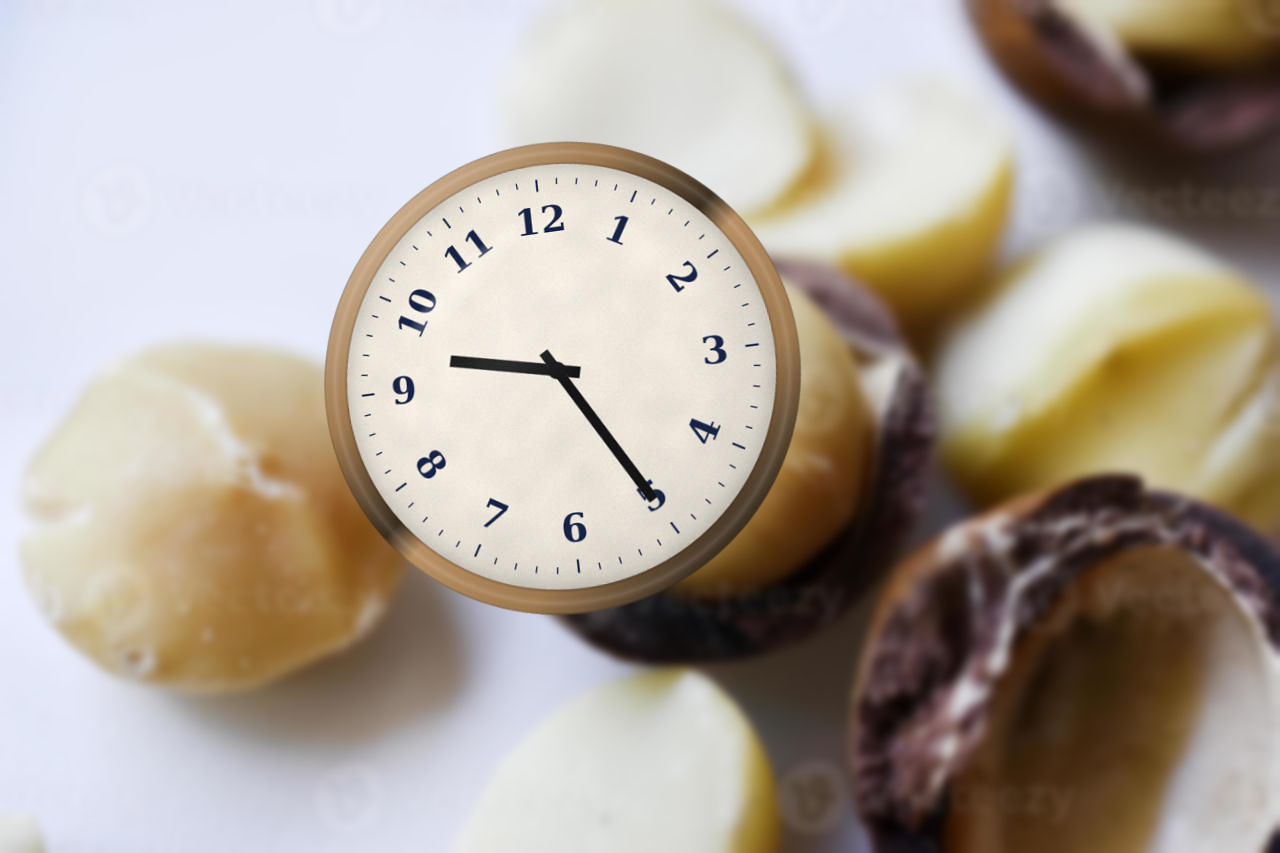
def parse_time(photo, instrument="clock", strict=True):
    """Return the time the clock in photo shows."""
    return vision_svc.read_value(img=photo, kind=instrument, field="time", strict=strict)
9:25
